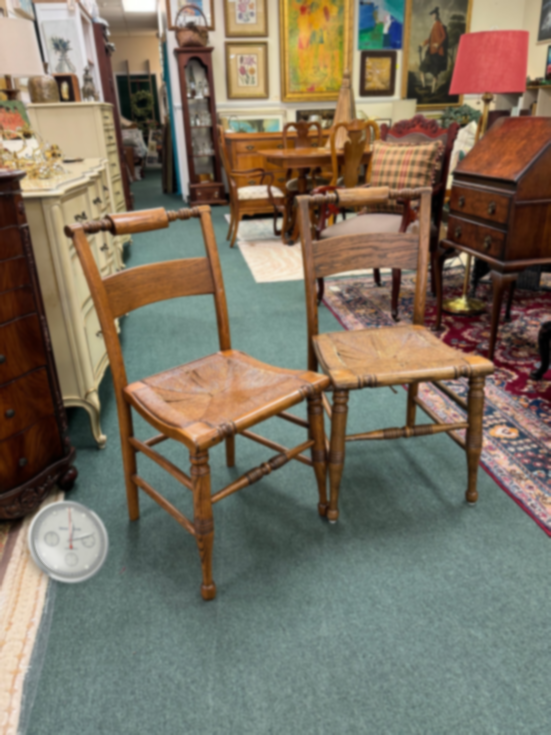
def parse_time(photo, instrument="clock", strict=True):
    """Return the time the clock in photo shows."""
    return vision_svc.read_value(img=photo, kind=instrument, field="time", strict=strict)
12:12
